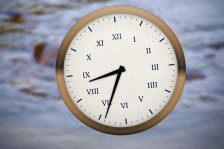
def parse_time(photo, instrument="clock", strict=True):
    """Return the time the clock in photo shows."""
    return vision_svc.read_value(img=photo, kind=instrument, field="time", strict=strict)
8:34
